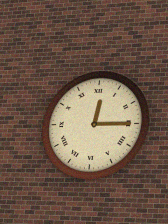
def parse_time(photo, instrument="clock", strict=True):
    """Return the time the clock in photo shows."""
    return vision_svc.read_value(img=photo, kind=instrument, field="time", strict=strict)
12:15
